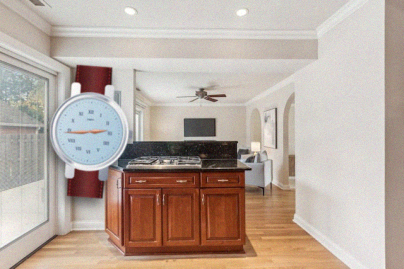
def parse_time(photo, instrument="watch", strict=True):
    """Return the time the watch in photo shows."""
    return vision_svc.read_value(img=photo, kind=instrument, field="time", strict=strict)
2:44
